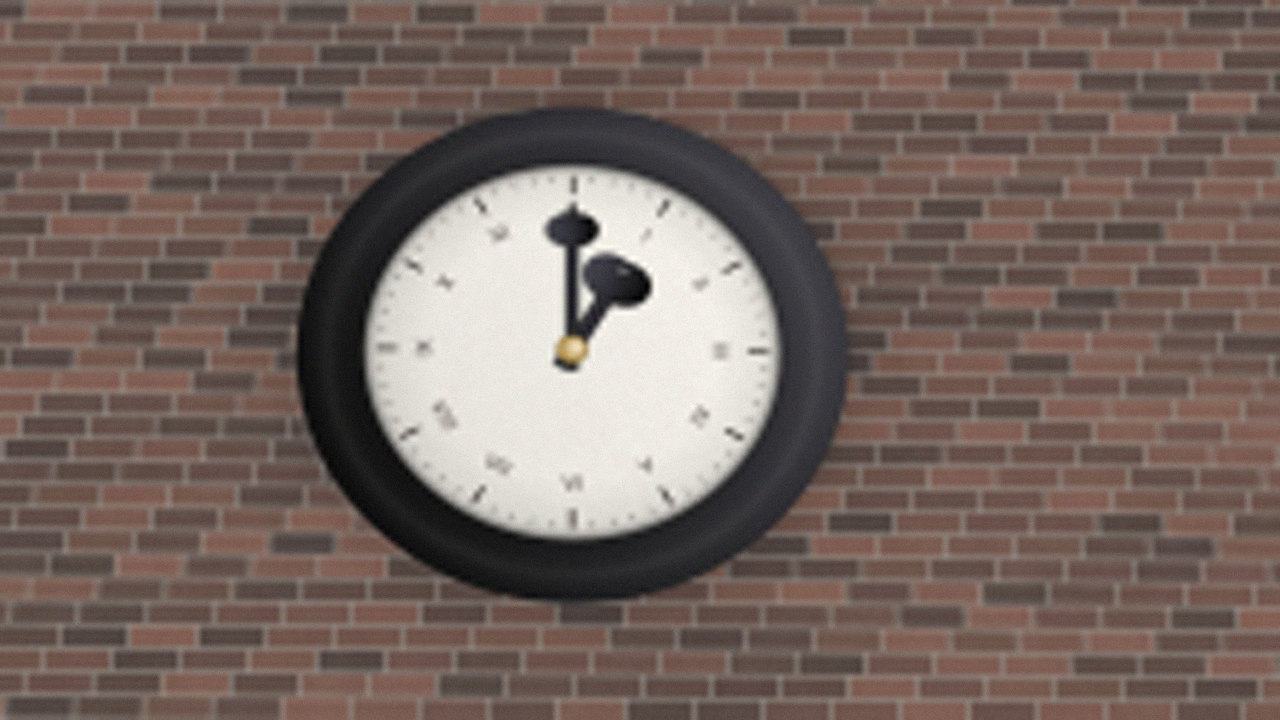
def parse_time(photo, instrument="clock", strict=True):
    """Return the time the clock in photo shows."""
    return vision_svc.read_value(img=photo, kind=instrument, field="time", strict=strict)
1:00
